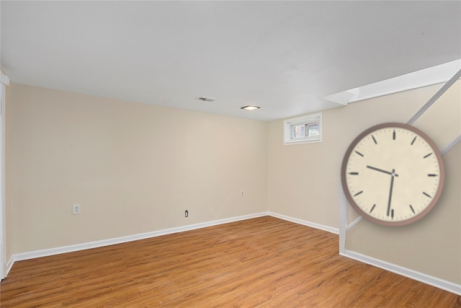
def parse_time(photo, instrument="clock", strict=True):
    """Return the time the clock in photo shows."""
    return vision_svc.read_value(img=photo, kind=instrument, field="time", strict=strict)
9:31
